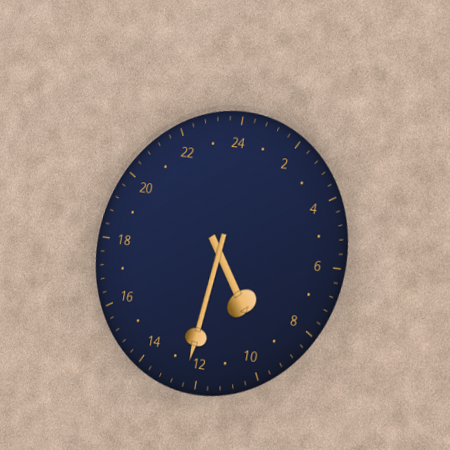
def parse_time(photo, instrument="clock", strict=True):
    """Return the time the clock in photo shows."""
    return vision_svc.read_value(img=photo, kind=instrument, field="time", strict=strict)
9:31
